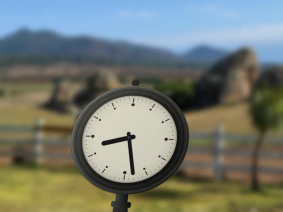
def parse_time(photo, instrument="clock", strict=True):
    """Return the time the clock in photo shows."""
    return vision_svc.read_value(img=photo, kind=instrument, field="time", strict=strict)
8:28
